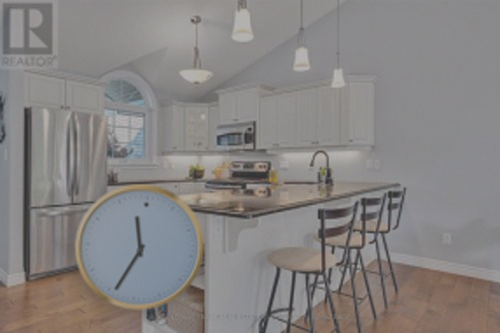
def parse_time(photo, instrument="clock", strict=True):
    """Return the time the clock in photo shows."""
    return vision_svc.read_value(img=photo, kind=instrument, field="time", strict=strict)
11:34
